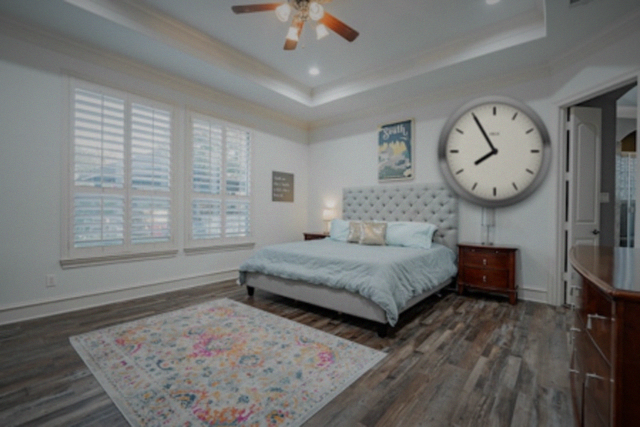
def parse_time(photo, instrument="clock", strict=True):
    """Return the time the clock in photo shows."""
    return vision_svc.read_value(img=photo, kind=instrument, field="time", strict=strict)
7:55
